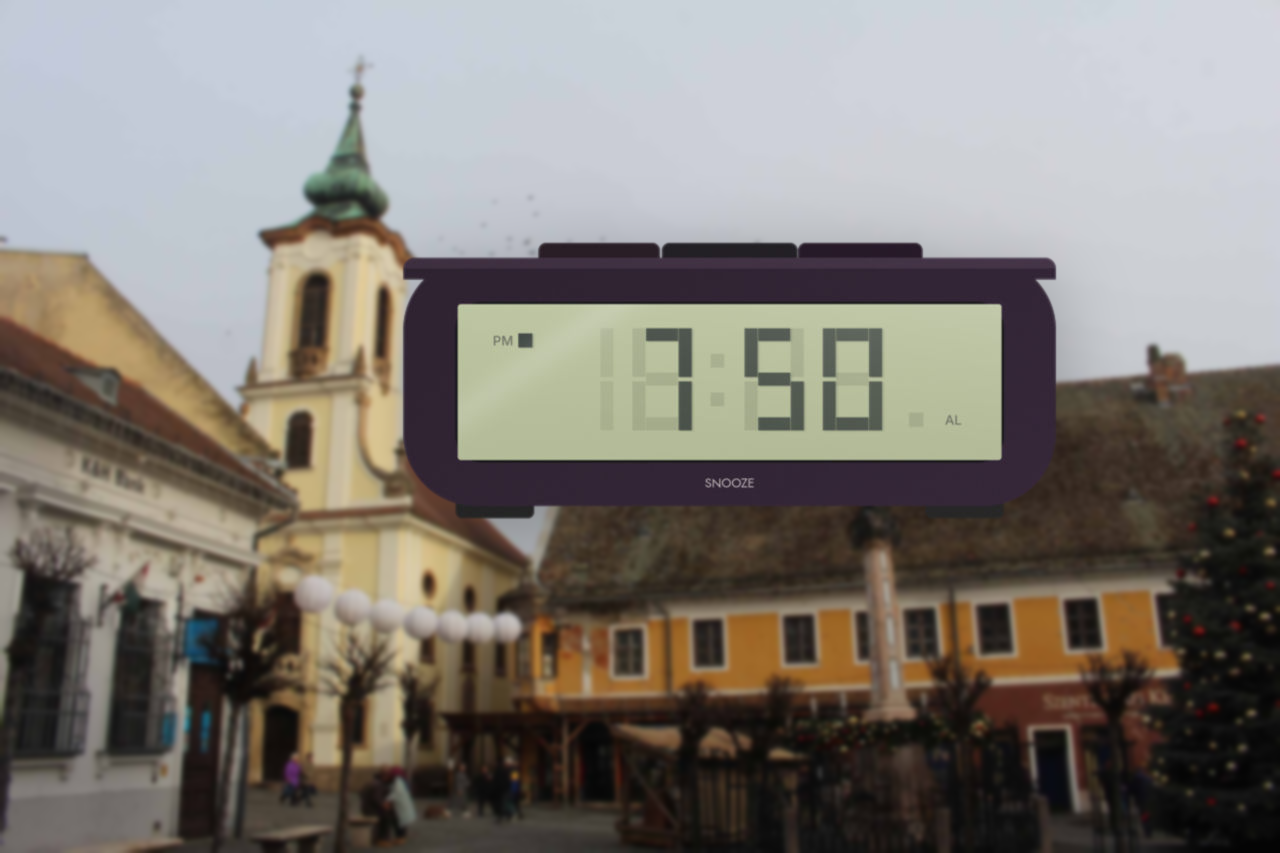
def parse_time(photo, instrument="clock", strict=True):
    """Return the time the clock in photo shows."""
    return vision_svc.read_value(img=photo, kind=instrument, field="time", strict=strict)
7:50
